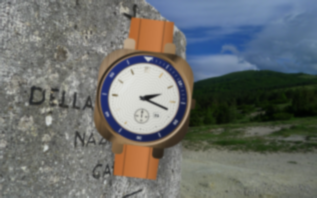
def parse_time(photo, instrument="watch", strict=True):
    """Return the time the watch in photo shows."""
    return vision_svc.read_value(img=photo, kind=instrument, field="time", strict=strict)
2:18
